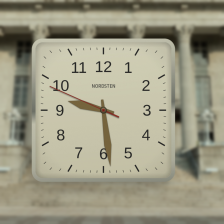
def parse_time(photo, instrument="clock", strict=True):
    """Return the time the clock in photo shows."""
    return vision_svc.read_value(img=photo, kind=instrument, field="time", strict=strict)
9:28:49
